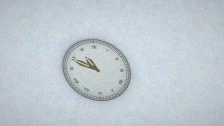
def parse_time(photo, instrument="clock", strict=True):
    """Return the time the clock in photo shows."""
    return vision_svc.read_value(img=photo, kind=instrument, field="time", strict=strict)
10:49
